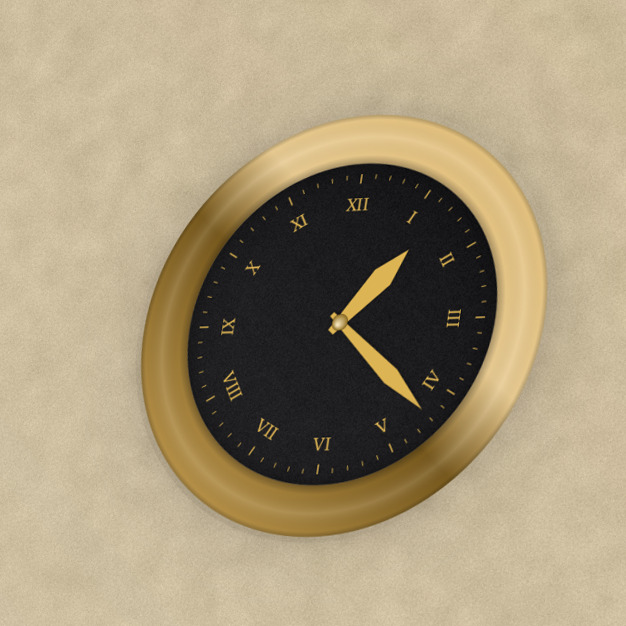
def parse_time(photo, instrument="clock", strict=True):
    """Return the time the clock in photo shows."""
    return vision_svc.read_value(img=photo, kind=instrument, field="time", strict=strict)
1:22
